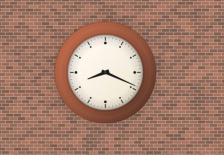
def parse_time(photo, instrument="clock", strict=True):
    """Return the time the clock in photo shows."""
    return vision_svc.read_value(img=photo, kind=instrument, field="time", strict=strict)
8:19
